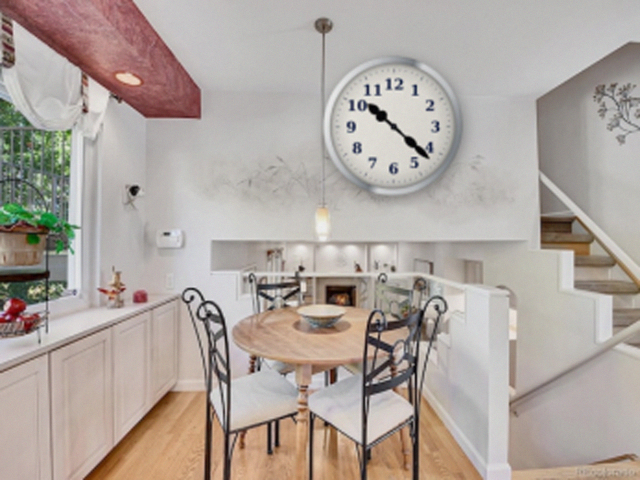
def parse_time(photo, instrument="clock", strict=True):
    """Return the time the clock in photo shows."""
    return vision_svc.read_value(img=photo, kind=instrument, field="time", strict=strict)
10:22
